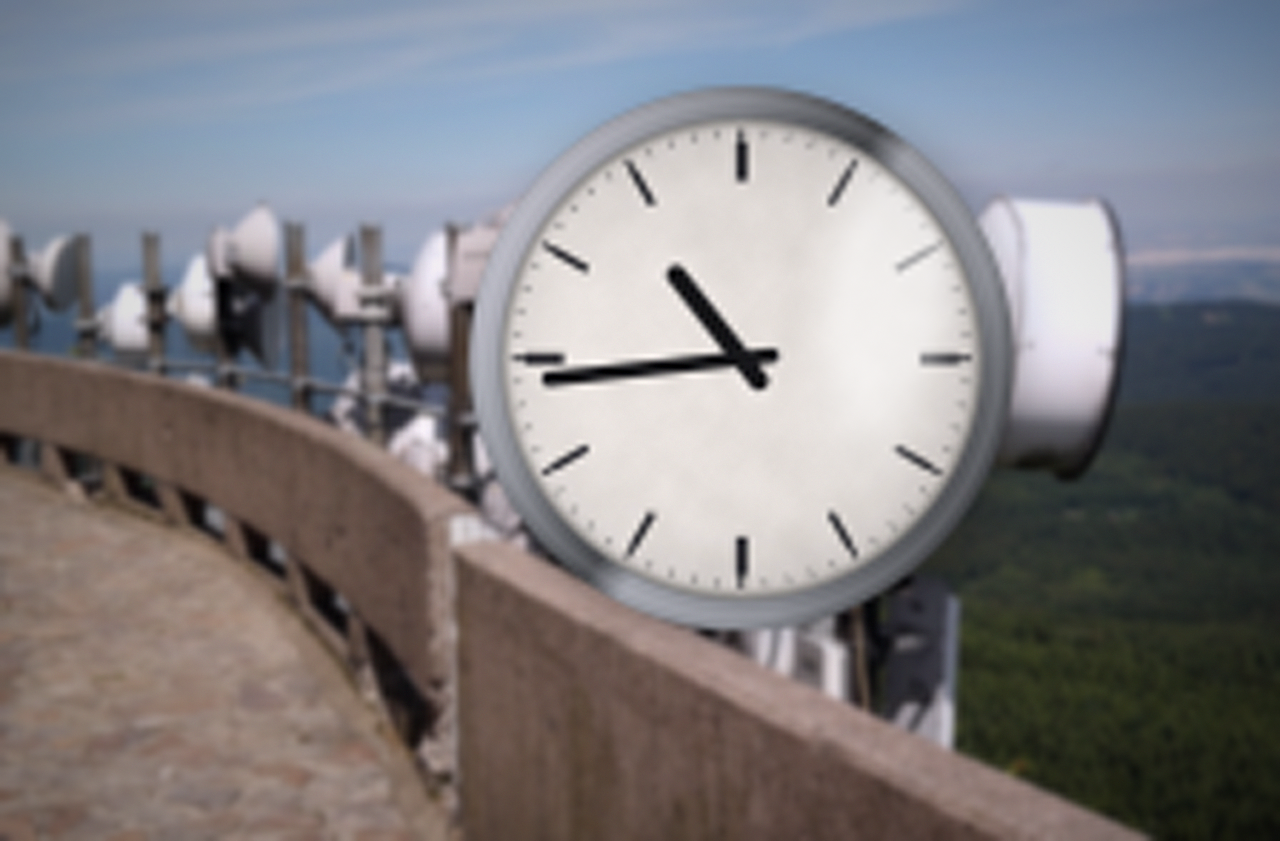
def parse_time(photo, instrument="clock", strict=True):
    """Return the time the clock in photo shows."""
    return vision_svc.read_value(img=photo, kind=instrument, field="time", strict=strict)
10:44
